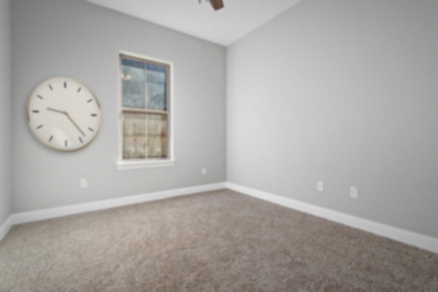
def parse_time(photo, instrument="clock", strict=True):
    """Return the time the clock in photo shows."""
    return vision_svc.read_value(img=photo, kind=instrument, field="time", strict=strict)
9:23
